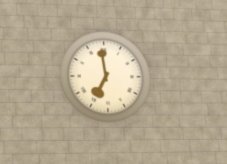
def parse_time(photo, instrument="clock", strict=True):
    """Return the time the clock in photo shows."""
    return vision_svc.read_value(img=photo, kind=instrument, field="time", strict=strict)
6:59
